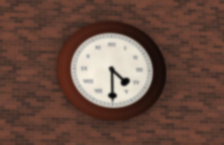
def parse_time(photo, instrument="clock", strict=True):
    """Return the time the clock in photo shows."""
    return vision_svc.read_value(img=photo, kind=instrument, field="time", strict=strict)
4:30
